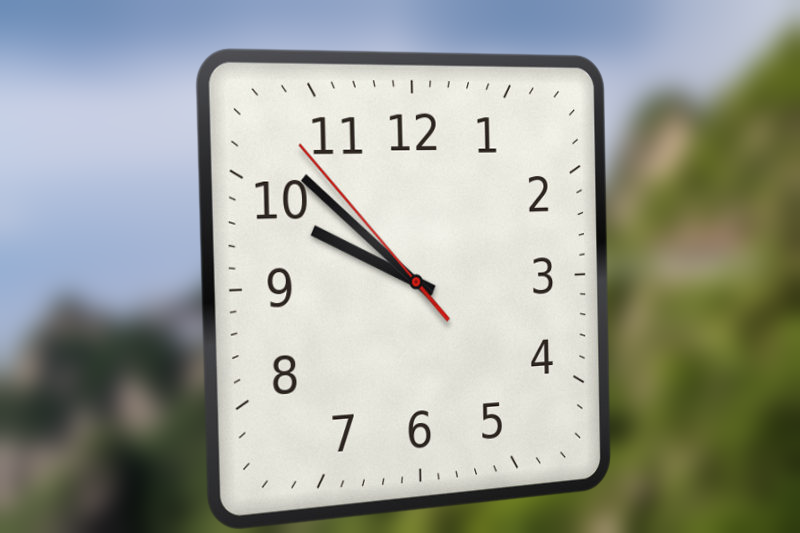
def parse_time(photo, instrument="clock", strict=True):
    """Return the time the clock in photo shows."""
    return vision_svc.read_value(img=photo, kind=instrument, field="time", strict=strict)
9:51:53
